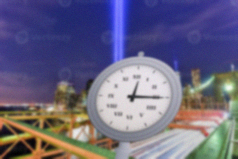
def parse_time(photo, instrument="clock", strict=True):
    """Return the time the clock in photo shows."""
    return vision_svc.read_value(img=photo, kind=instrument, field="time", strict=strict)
12:15
